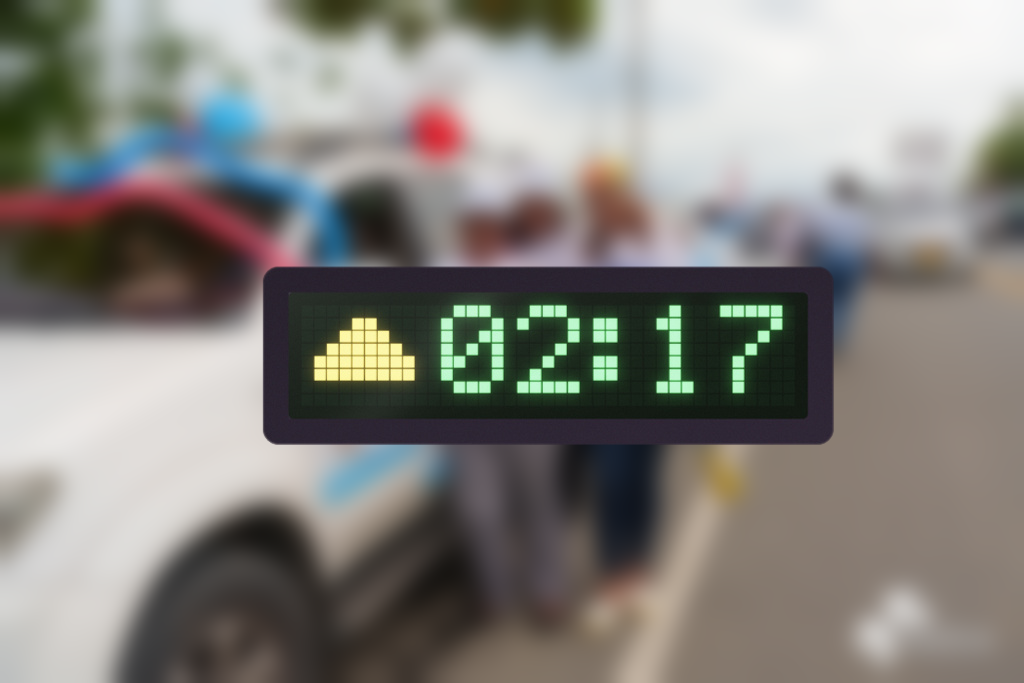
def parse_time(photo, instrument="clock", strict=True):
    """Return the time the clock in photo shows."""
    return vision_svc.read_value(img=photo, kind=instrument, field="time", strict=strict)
2:17
